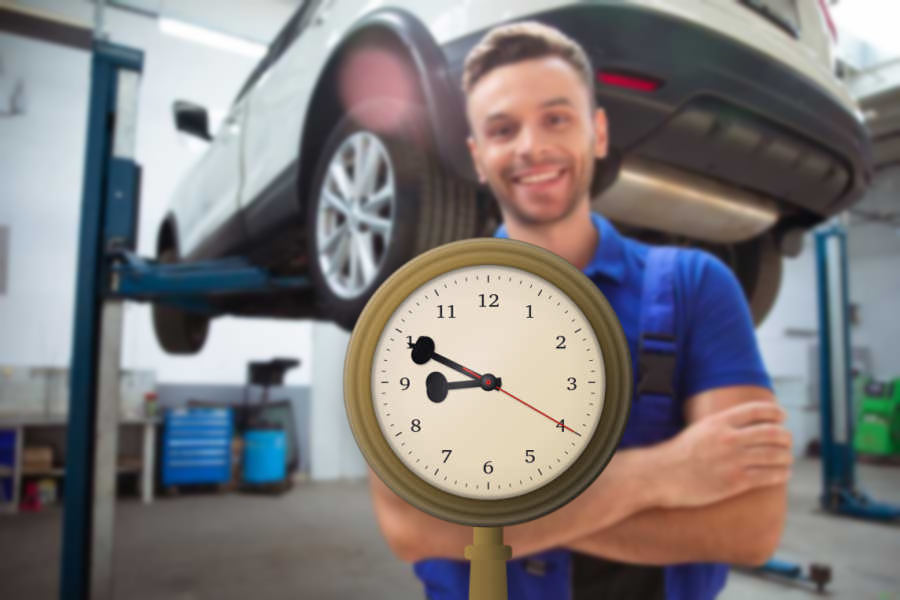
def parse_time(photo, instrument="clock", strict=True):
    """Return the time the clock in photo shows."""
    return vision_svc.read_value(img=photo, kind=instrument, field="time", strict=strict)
8:49:20
